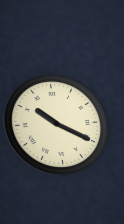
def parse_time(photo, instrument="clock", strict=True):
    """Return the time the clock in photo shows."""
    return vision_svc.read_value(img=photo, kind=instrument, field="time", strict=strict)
10:20
